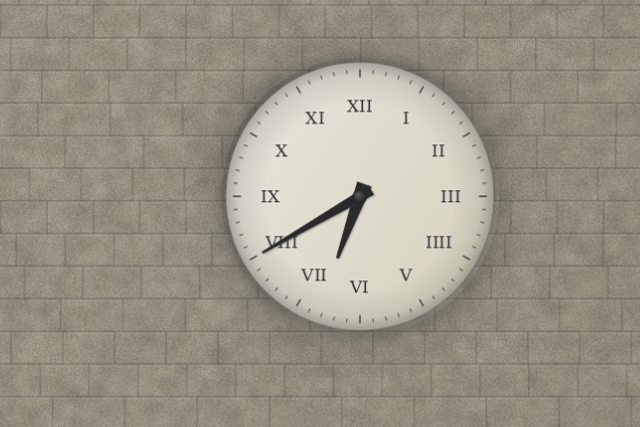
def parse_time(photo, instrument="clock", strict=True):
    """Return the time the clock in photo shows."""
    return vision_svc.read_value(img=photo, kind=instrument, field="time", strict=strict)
6:40
